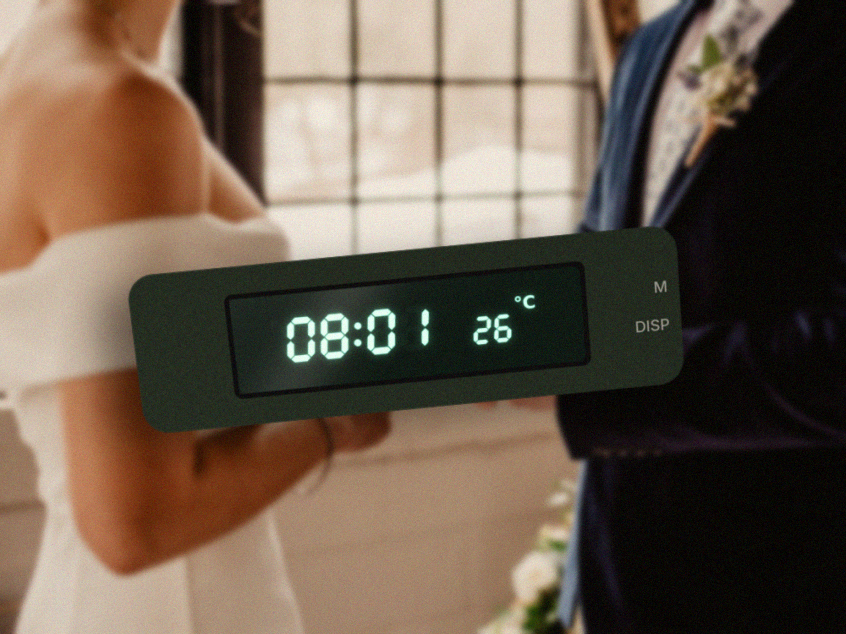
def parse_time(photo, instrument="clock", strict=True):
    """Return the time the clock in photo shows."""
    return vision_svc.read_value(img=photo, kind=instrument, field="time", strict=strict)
8:01
